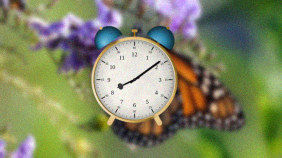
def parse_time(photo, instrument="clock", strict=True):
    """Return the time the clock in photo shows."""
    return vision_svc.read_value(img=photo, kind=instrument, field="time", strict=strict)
8:09
